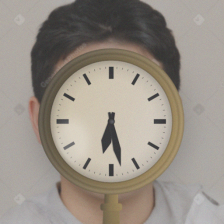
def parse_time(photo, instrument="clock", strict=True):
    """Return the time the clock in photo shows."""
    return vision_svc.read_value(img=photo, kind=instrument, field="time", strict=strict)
6:28
